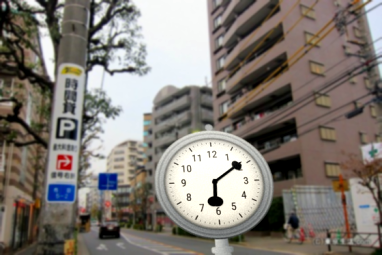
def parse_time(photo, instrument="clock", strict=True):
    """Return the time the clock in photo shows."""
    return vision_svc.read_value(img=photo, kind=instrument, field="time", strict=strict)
6:09
